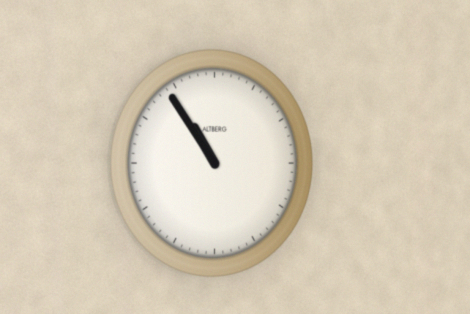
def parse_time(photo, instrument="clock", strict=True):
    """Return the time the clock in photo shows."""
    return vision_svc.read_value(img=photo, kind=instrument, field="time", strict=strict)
10:54
